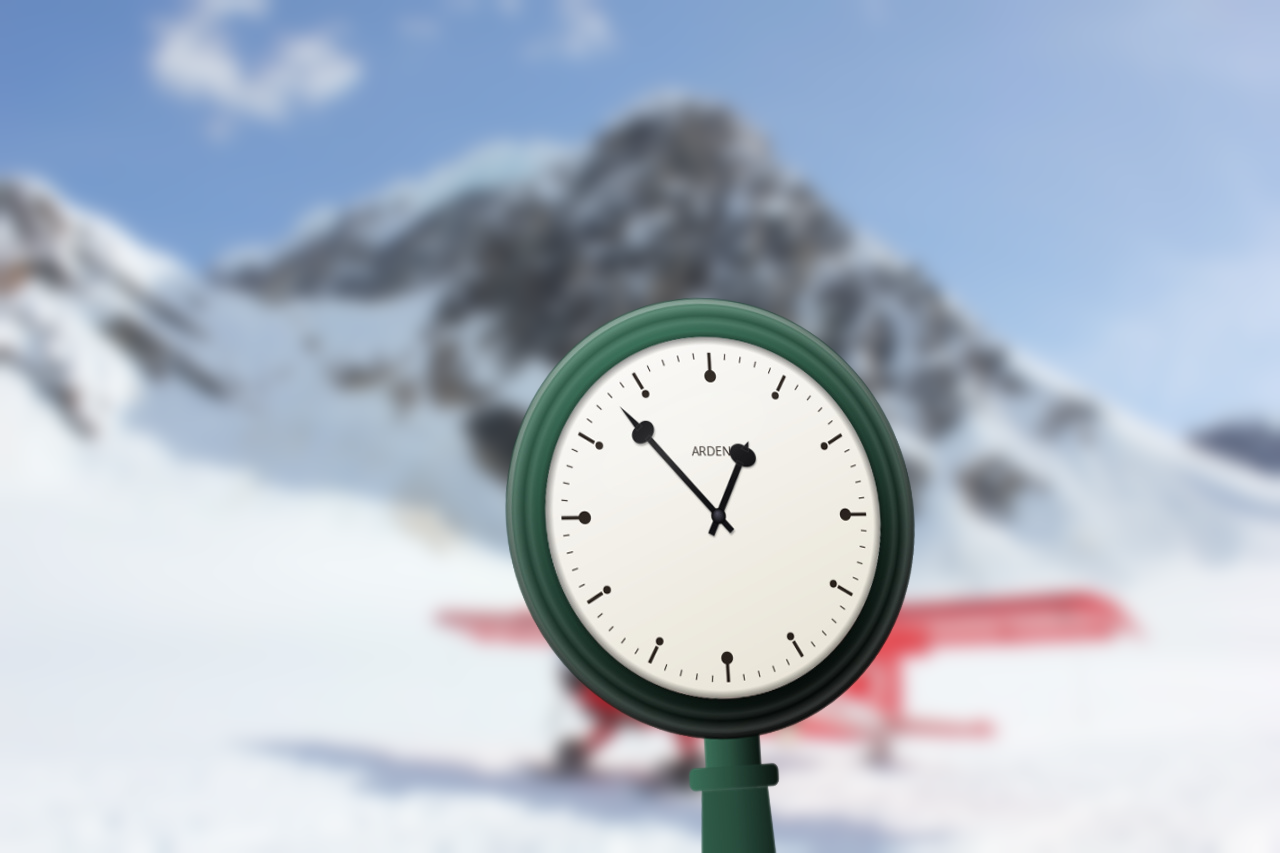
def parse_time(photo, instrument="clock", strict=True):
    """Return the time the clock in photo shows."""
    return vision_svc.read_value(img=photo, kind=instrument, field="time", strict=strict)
12:53
